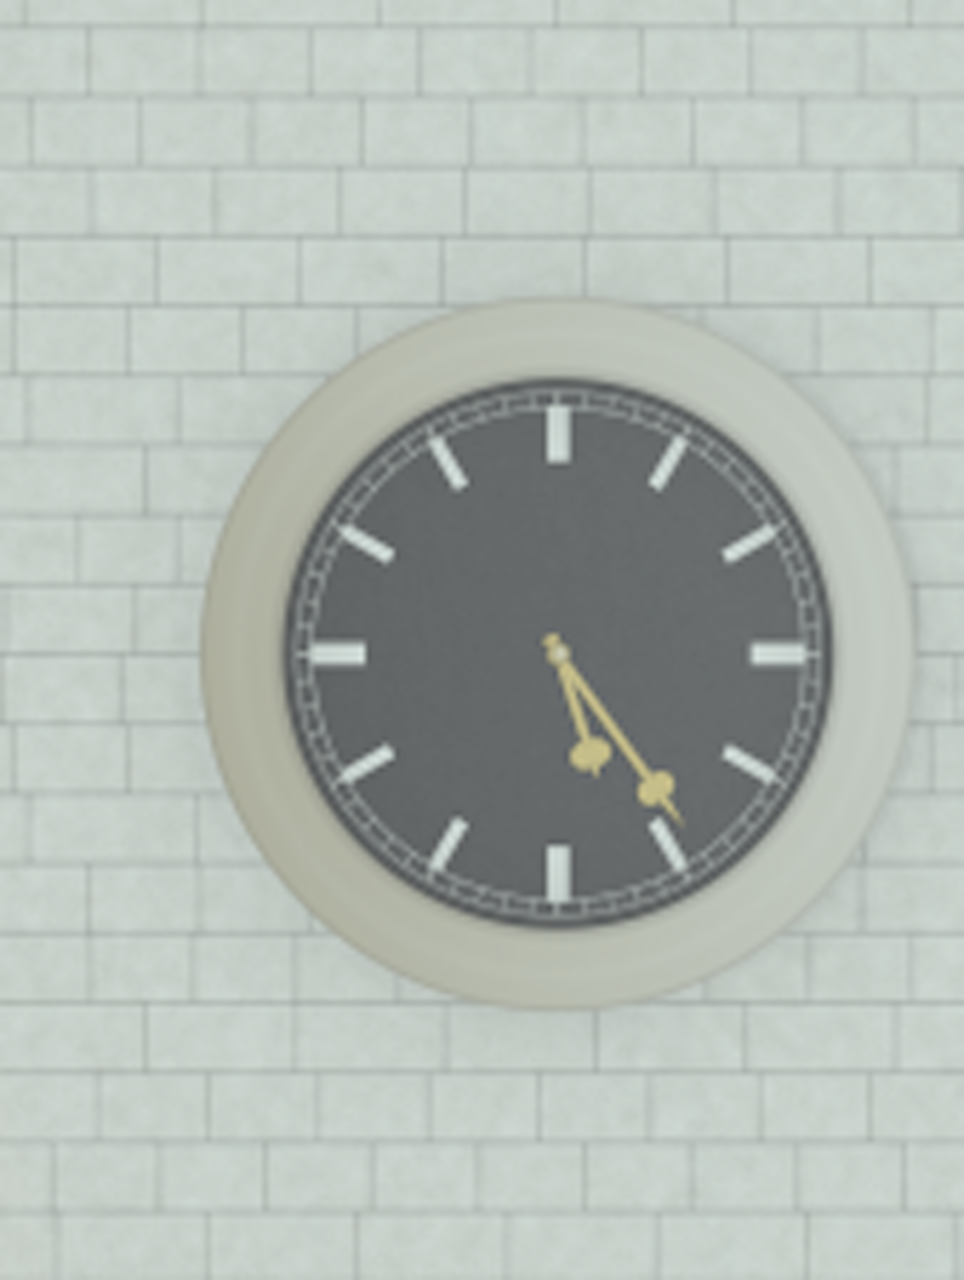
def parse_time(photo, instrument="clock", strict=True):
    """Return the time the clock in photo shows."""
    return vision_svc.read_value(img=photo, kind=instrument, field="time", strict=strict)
5:24
